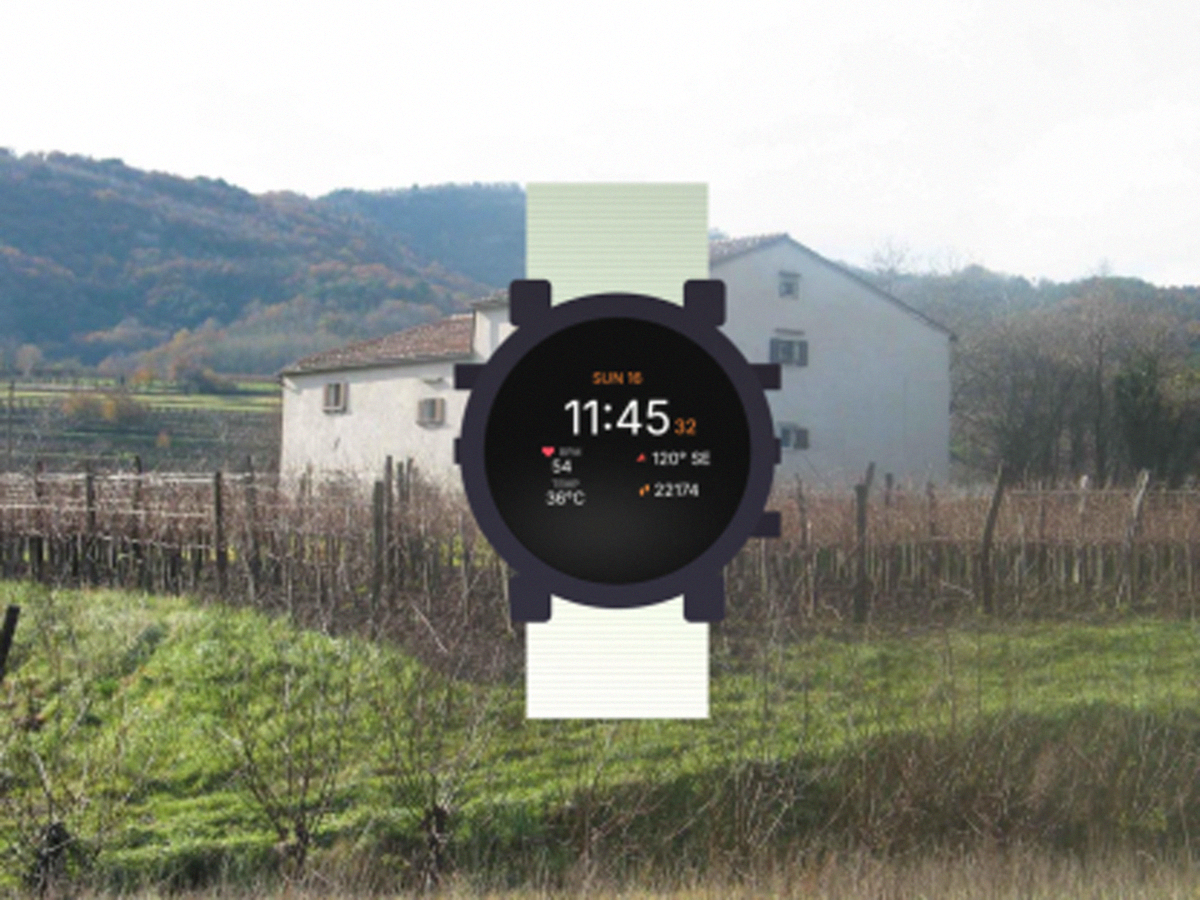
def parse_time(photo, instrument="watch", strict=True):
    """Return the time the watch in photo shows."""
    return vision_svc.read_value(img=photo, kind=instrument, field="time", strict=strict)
11:45
